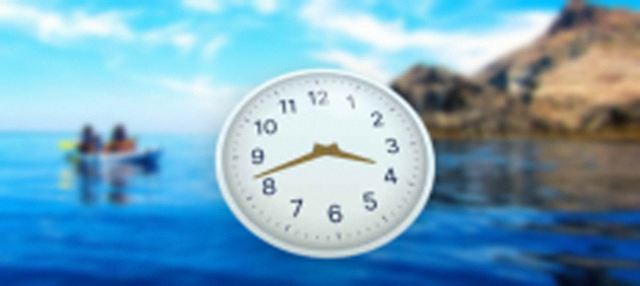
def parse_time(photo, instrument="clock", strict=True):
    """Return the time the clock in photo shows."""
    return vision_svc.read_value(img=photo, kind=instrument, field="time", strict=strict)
3:42
